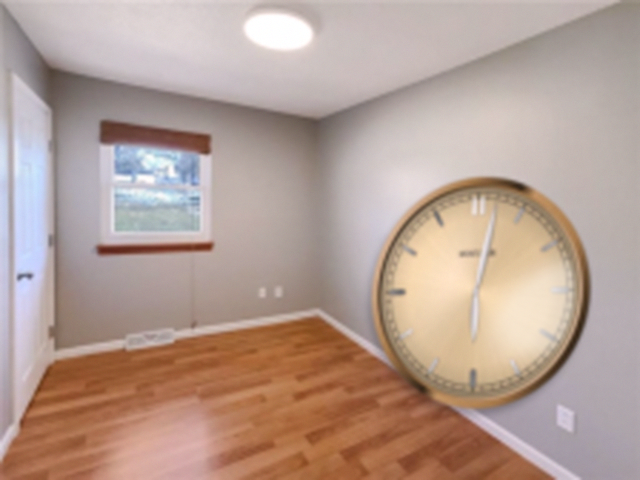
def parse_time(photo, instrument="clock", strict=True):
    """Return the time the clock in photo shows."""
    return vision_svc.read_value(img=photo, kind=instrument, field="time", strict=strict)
6:02
